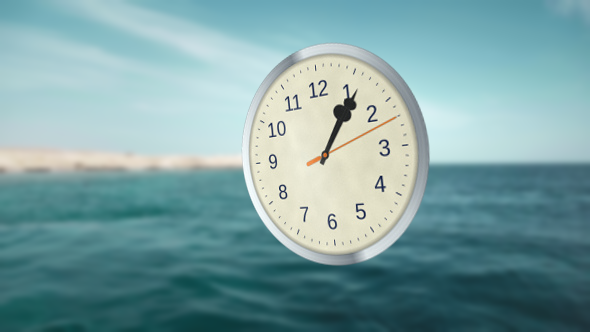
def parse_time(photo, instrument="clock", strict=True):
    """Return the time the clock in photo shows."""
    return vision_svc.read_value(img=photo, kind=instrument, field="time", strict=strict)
1:06:12
